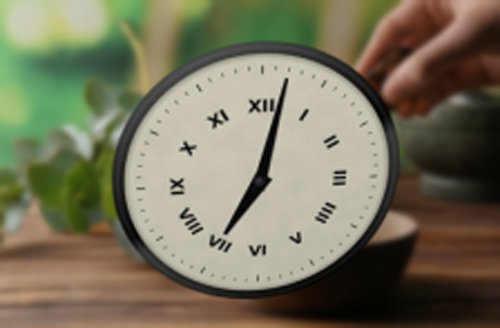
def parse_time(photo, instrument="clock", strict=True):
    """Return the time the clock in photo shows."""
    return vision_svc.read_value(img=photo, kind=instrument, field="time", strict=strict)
7:02
